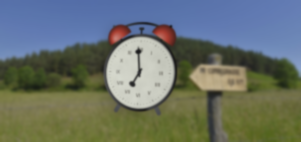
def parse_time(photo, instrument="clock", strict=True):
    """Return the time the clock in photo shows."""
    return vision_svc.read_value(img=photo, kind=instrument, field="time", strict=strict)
6:59
